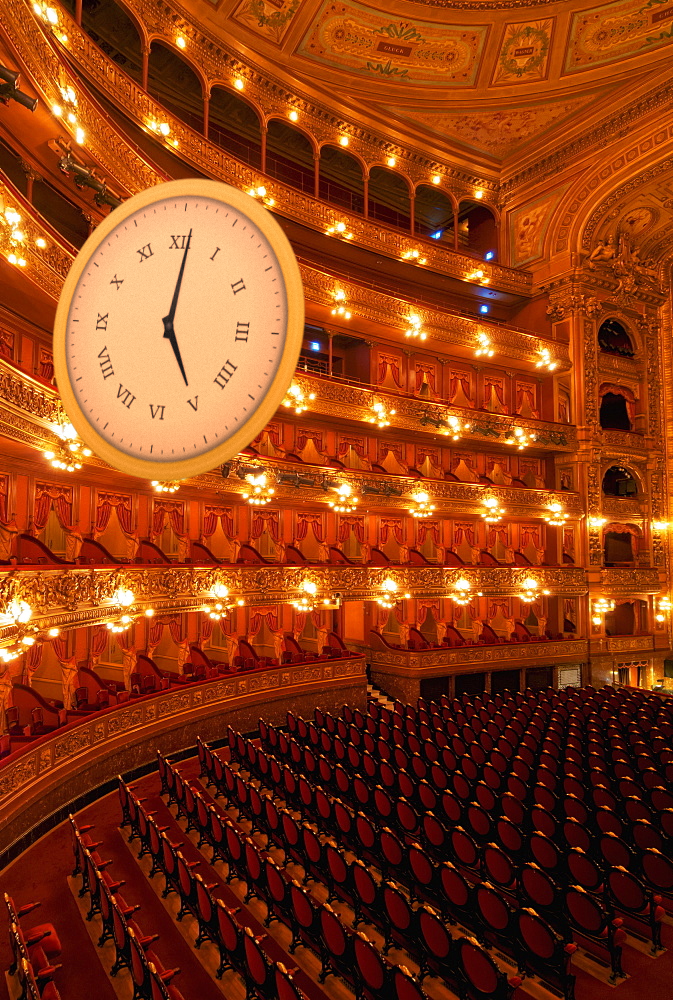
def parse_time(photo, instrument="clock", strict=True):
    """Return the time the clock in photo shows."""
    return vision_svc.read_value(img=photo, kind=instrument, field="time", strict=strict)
5:01
